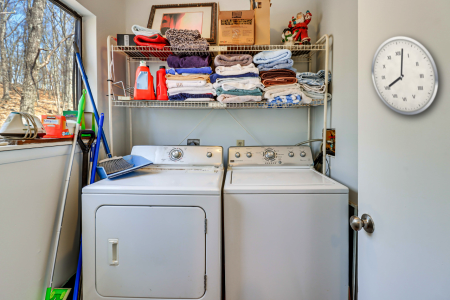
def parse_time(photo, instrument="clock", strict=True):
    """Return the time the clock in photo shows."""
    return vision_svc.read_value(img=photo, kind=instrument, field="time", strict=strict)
8:02
